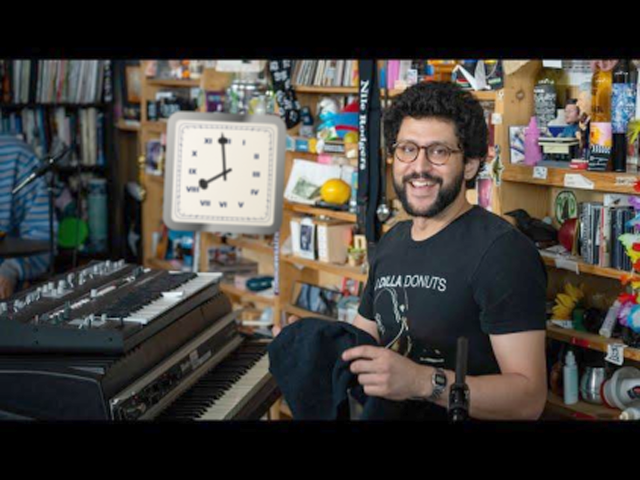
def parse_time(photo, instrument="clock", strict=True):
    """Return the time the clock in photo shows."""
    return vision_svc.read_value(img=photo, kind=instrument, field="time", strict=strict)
7:59
